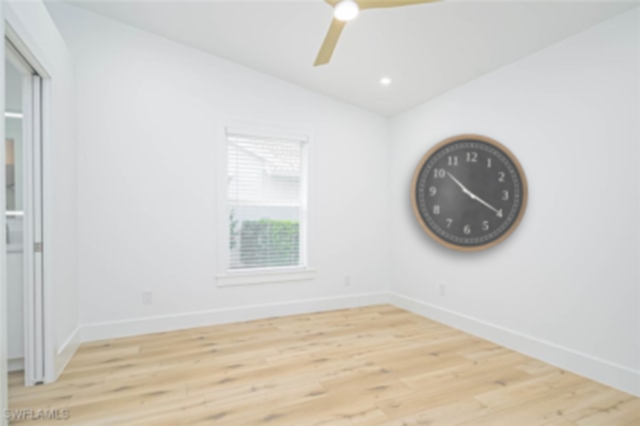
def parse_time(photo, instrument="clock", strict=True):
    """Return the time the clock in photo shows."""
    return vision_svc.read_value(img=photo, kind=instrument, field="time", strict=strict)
10:20
